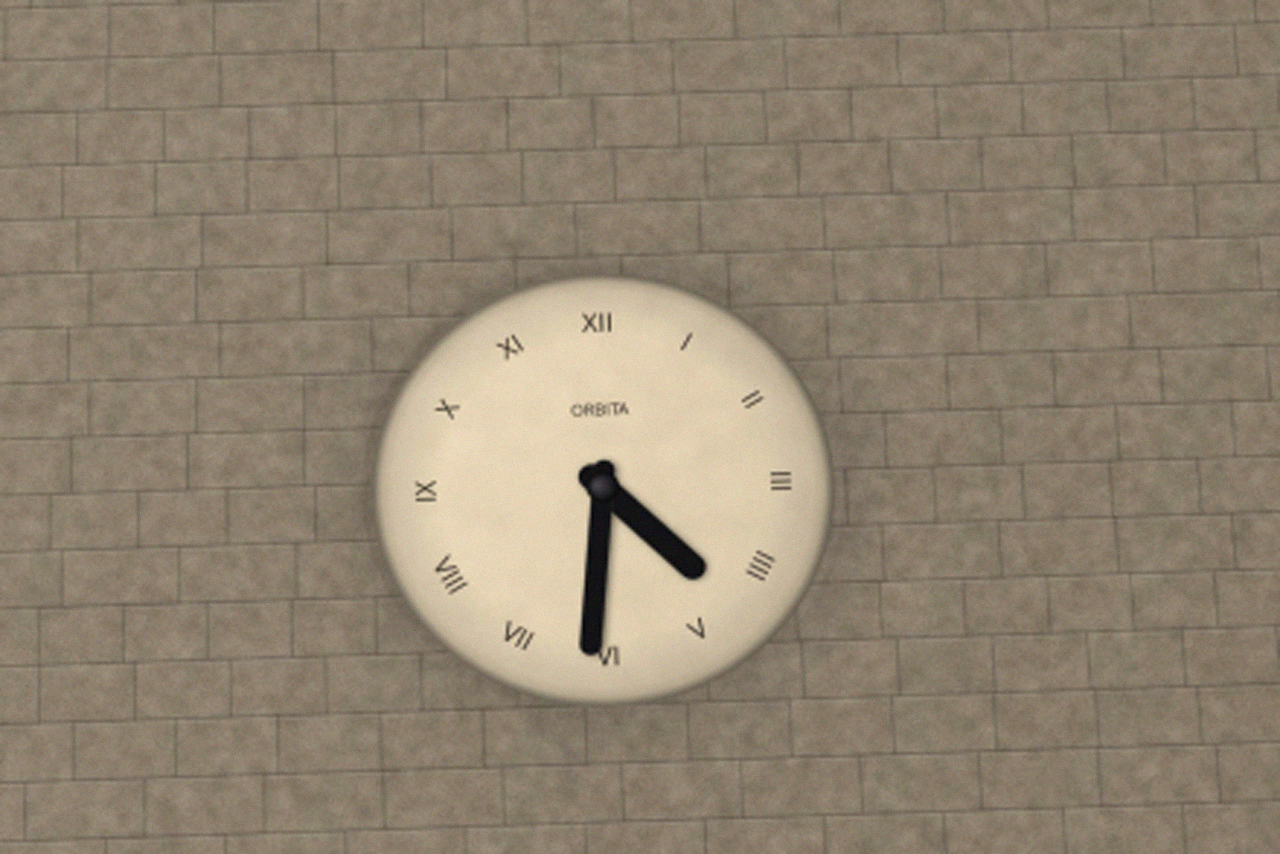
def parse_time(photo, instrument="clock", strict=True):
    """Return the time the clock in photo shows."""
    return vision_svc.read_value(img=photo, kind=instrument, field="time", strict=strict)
4:31
